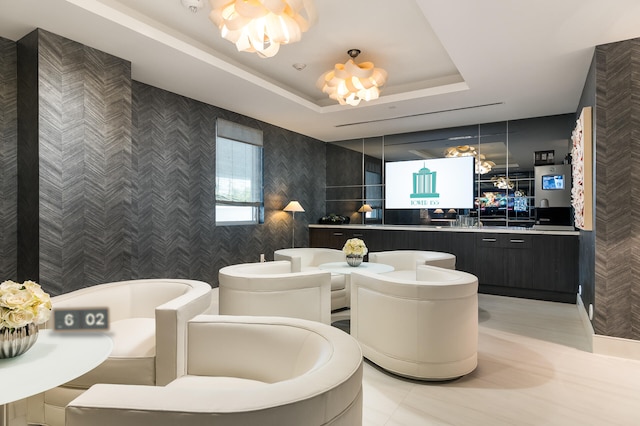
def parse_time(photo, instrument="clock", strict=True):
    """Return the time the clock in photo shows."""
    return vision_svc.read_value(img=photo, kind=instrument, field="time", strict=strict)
6:02
